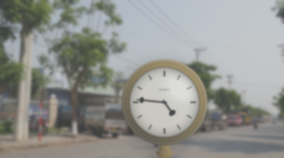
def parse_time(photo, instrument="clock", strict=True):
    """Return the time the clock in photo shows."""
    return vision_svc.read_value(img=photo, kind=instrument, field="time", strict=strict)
4:46
